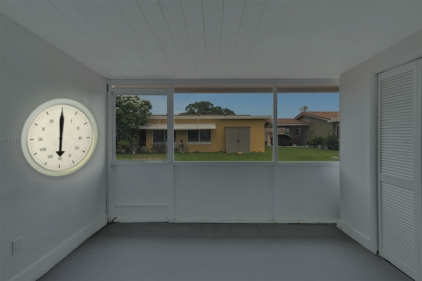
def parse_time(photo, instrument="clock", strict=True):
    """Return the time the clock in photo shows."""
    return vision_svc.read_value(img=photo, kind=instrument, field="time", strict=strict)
6:00
